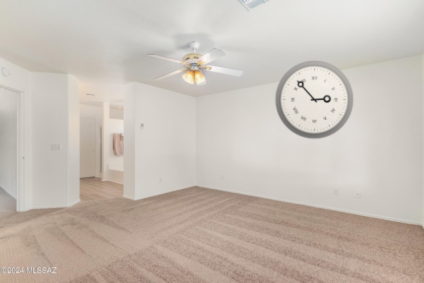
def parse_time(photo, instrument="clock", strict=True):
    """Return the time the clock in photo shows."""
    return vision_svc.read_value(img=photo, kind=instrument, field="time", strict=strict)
2:53
